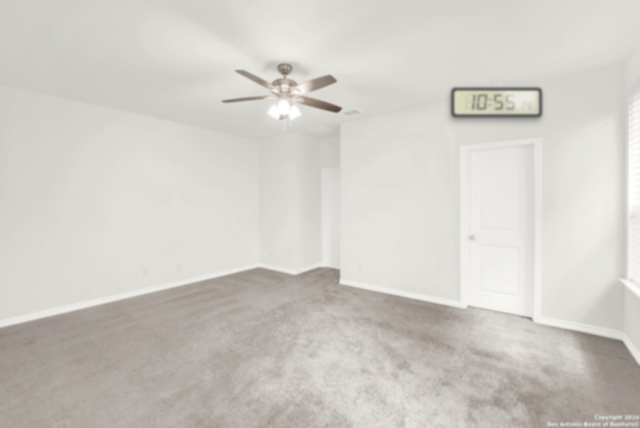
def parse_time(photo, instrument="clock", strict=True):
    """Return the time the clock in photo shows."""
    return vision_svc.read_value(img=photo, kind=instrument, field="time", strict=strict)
10:55
